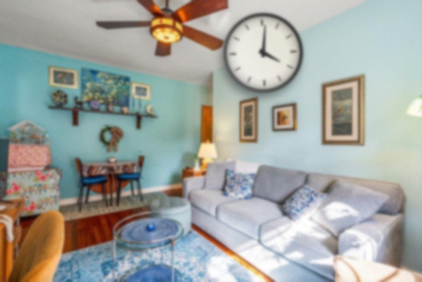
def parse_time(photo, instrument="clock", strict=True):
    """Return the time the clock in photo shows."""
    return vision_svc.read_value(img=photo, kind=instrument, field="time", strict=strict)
4:01
